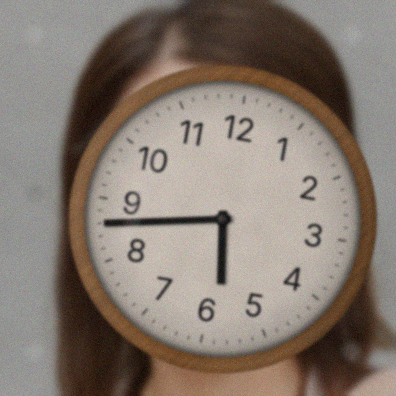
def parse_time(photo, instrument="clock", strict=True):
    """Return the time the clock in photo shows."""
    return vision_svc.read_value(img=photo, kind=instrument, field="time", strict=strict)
5:43
